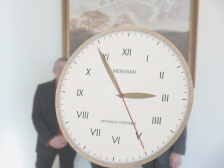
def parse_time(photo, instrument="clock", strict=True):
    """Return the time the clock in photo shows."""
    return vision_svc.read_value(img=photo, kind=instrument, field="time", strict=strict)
2:54:25
